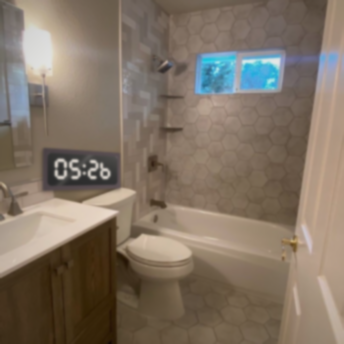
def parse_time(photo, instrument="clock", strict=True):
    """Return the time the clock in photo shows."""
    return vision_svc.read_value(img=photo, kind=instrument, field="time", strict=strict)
5:26
